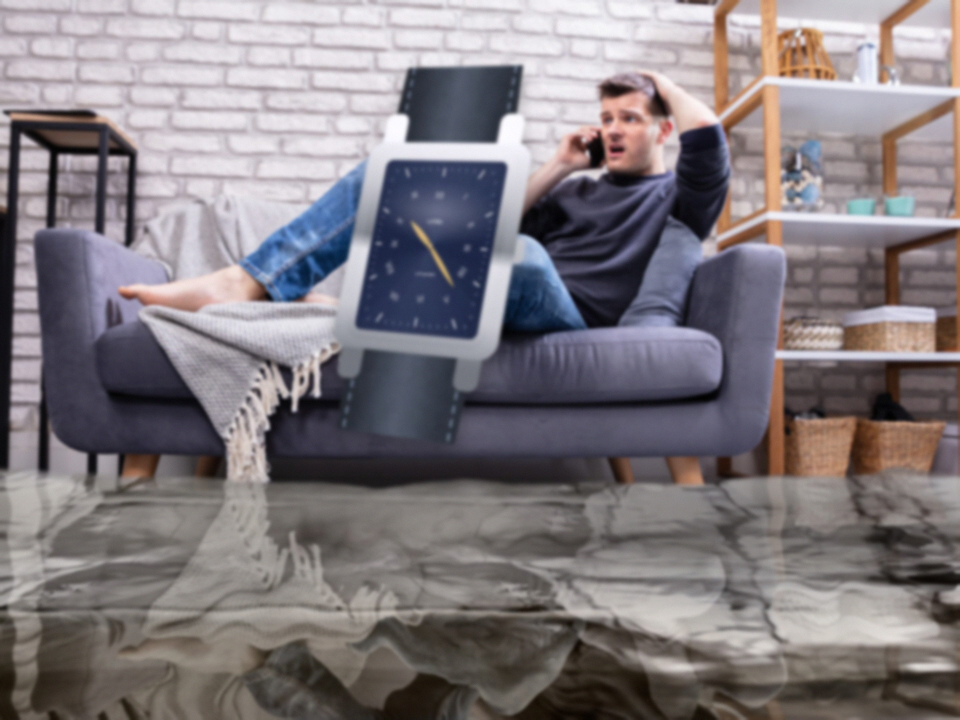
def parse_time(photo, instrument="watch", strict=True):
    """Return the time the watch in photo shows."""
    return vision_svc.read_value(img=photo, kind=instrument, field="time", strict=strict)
10:23
